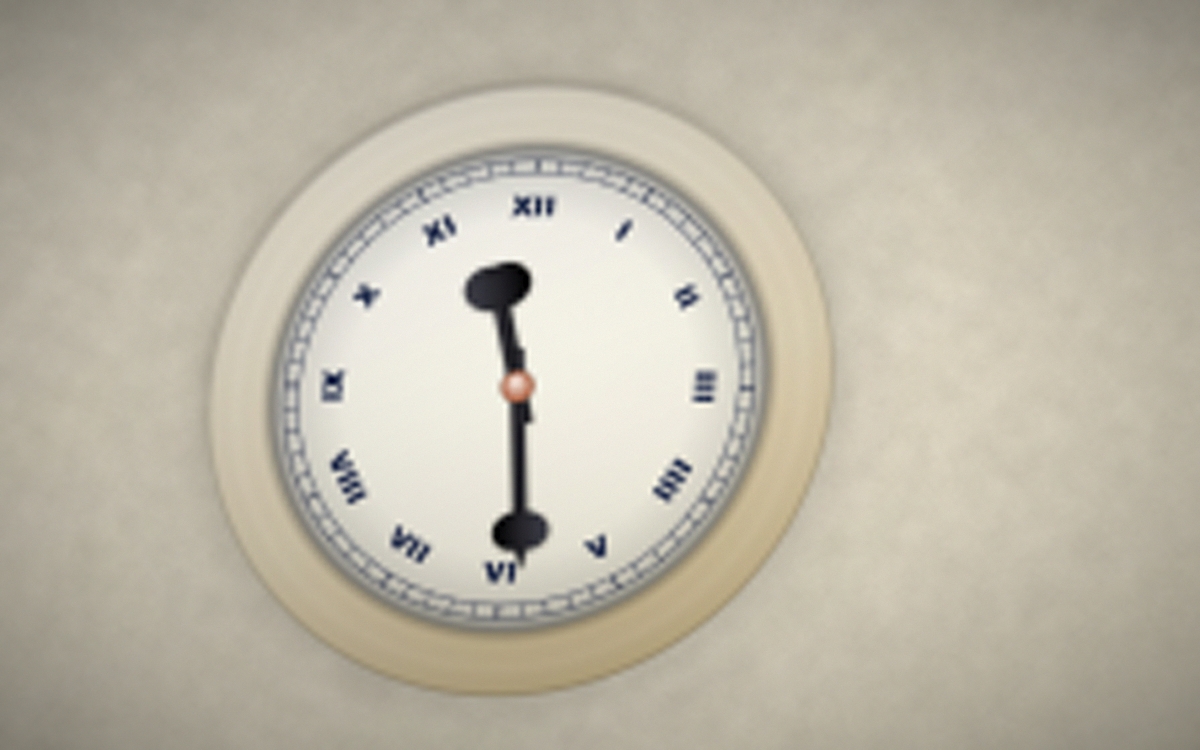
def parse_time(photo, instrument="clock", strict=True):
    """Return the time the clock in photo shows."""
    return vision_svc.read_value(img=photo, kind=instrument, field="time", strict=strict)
11:29
